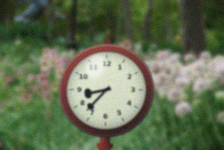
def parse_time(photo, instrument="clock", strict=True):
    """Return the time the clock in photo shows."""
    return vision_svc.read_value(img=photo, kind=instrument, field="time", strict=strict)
8:37
